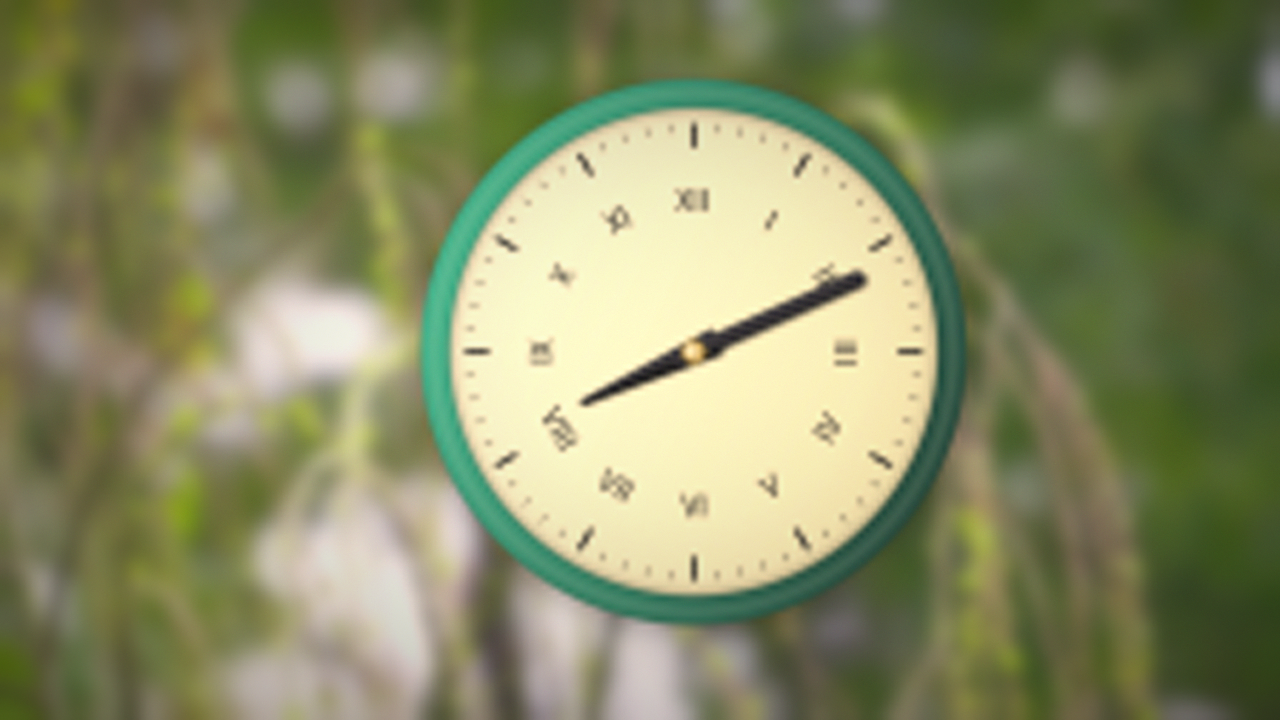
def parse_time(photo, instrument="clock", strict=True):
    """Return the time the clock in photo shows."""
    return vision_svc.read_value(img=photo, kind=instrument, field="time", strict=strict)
8:11
